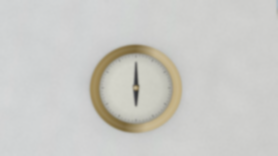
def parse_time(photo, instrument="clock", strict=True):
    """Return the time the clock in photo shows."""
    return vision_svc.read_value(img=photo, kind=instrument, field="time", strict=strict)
6:00
